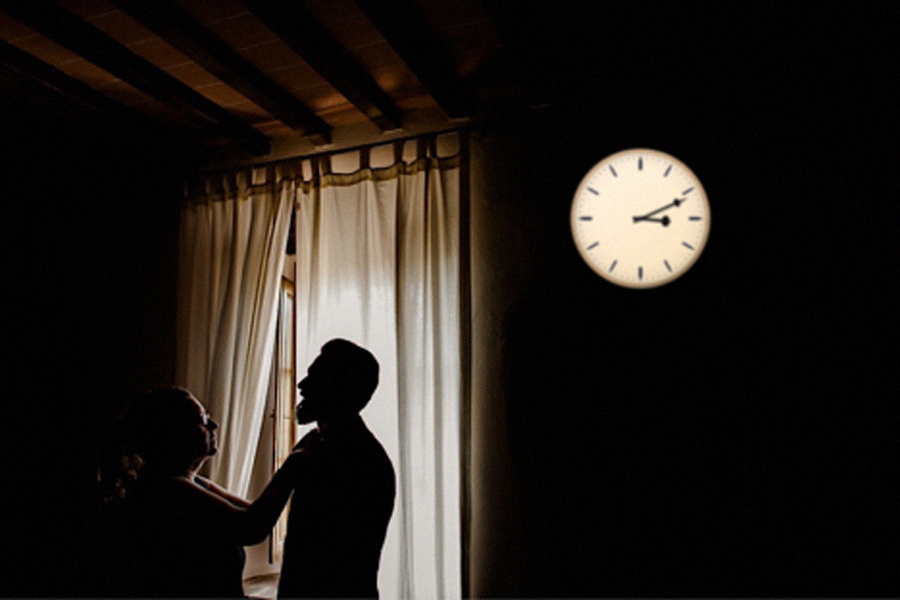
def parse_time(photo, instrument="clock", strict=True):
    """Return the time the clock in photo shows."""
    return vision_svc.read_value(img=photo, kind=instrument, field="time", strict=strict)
3:11
